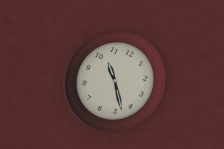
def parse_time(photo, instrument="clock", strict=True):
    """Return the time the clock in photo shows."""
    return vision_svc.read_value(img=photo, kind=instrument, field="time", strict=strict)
10:23
